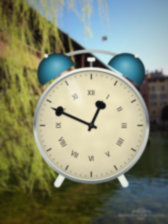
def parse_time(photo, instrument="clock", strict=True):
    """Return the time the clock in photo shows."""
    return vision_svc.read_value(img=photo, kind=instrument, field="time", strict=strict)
12:49
